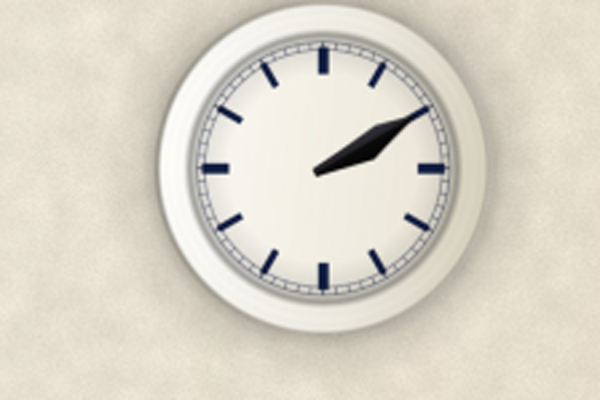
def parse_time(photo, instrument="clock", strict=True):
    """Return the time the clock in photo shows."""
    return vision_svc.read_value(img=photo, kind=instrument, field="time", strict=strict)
2:10
